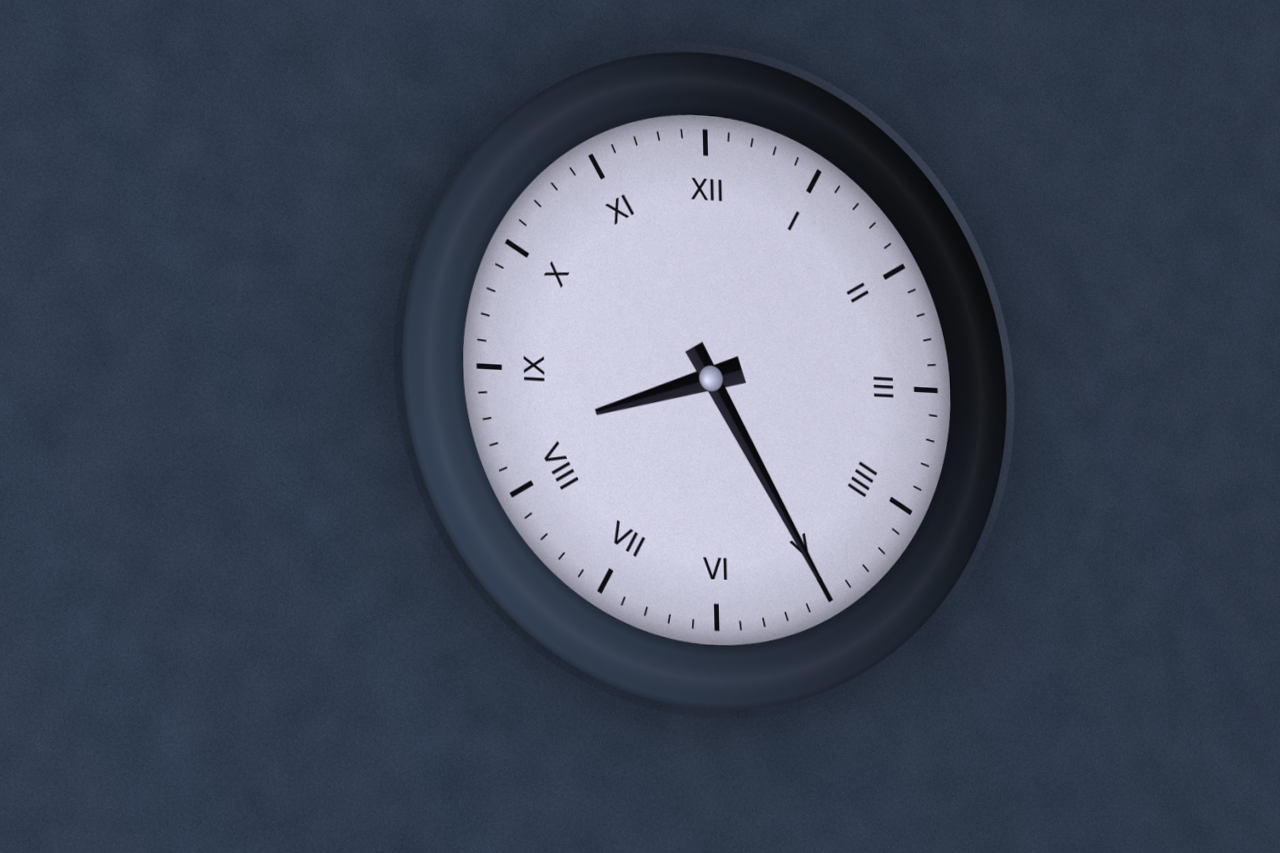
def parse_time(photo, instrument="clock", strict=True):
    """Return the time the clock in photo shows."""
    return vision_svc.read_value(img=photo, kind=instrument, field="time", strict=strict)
8:25
